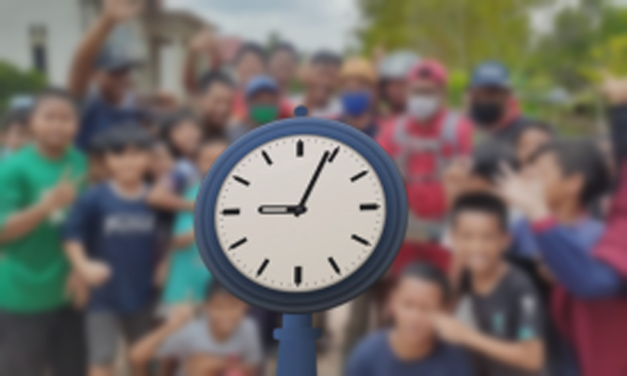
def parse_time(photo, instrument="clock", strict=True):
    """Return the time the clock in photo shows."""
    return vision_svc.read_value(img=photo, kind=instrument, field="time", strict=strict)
9:04
